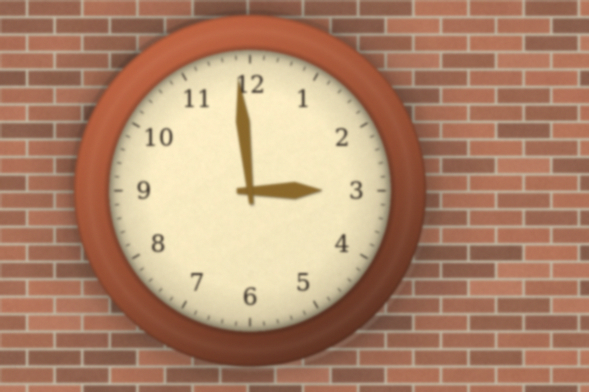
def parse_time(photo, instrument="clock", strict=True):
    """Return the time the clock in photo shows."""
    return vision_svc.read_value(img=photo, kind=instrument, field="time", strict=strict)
2:59
